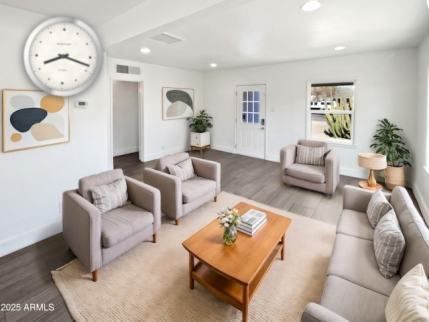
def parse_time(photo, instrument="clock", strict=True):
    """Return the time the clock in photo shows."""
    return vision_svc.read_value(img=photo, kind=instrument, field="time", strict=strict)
8:18
